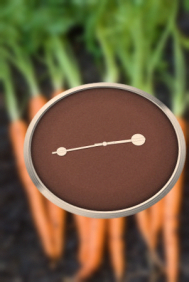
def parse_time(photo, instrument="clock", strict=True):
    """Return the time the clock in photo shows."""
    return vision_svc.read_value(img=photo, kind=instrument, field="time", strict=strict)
2:43
